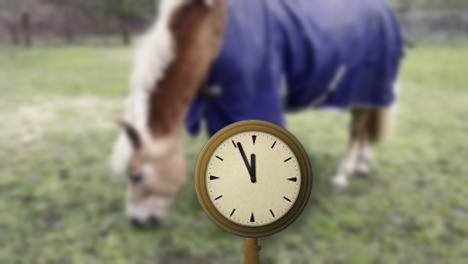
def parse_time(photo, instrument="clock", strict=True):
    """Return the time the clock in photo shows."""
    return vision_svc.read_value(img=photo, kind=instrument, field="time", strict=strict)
11:56
